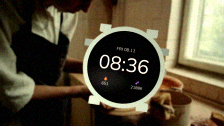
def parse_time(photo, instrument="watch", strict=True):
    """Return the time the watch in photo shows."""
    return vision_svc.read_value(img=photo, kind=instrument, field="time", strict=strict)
8:36
